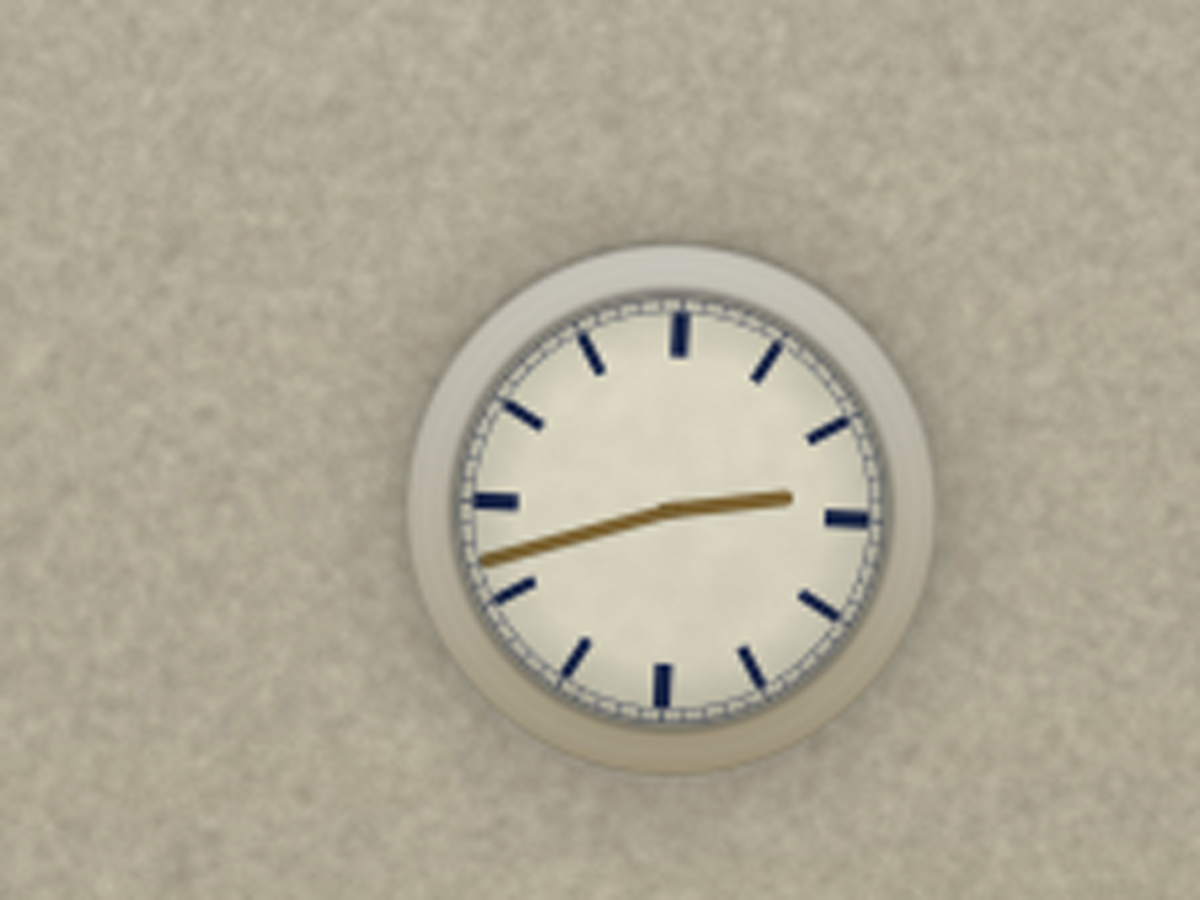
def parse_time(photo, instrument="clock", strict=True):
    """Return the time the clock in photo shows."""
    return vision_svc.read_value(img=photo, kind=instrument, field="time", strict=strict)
2:42
